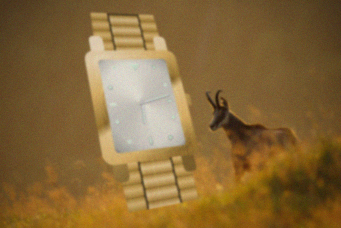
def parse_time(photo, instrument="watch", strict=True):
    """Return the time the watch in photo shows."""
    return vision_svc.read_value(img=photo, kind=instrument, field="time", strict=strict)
6:13
